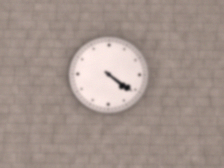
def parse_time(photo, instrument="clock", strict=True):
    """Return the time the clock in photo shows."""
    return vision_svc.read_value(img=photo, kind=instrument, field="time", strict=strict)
4:21
